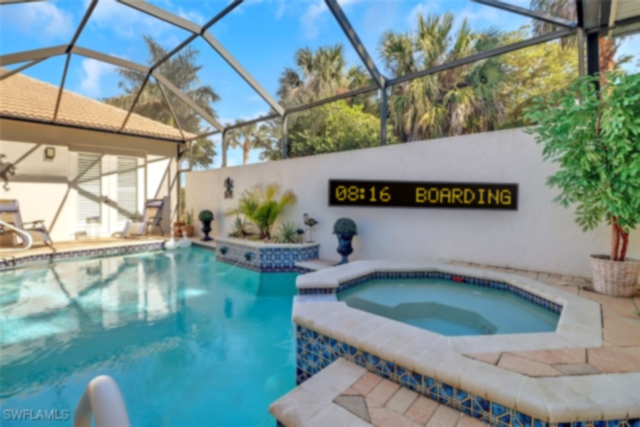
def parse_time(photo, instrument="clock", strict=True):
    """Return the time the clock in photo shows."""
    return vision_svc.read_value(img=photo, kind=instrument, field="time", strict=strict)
8:16
